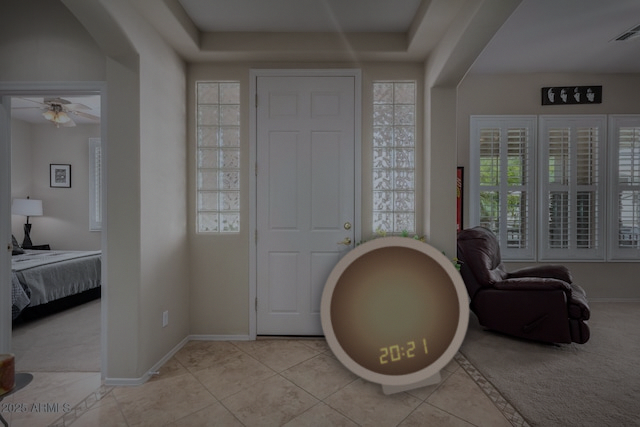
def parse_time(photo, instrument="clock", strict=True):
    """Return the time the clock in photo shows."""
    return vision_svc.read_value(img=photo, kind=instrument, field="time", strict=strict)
20:21
